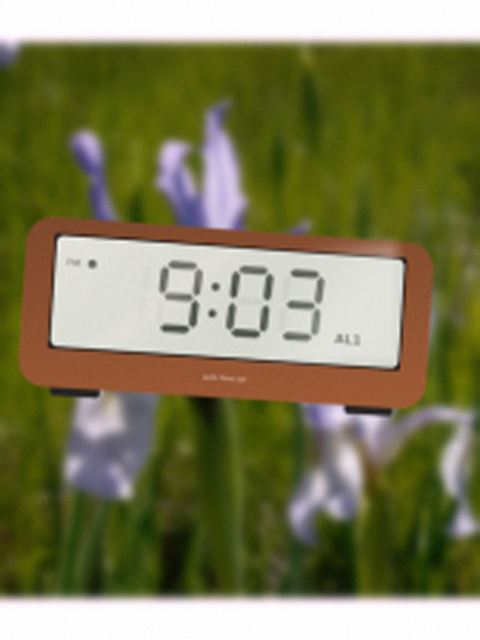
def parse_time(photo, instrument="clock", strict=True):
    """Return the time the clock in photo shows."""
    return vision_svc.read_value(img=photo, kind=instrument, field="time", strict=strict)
9:03
